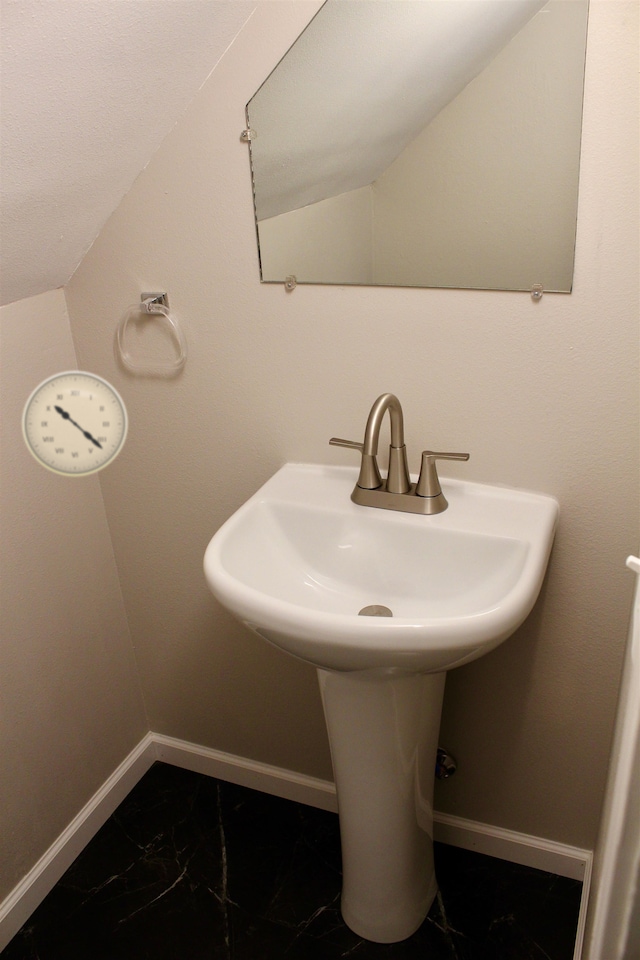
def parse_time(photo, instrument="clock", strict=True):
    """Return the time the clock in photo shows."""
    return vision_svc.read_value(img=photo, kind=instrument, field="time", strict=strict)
10:22
